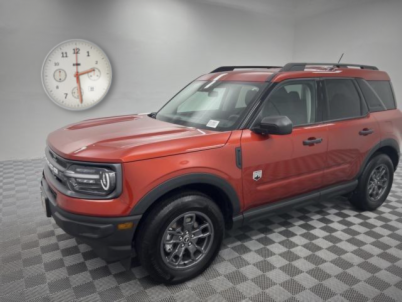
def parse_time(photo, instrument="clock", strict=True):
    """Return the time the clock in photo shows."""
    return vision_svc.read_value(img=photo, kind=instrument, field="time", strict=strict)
2:29
